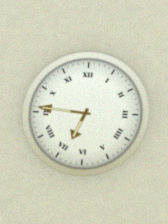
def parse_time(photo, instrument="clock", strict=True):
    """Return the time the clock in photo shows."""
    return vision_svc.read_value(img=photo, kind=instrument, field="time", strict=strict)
6:46
